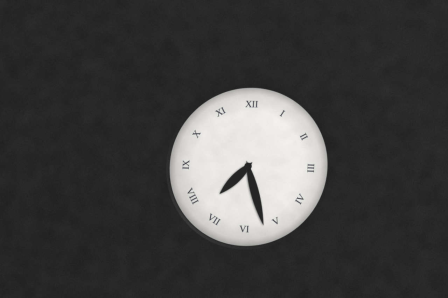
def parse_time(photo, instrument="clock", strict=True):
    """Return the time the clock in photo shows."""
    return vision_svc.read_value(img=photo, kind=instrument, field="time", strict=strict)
7:27
